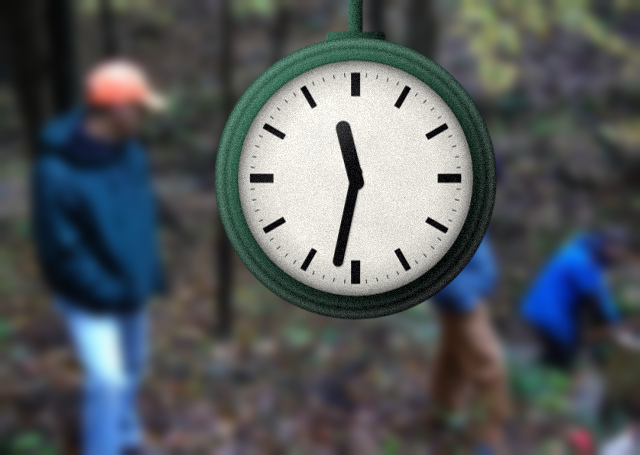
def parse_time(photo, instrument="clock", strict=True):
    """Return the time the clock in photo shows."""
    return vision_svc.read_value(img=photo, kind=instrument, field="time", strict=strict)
11:32
